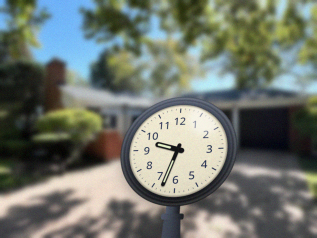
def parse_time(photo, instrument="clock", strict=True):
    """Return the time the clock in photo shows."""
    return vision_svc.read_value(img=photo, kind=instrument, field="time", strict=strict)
9:33
